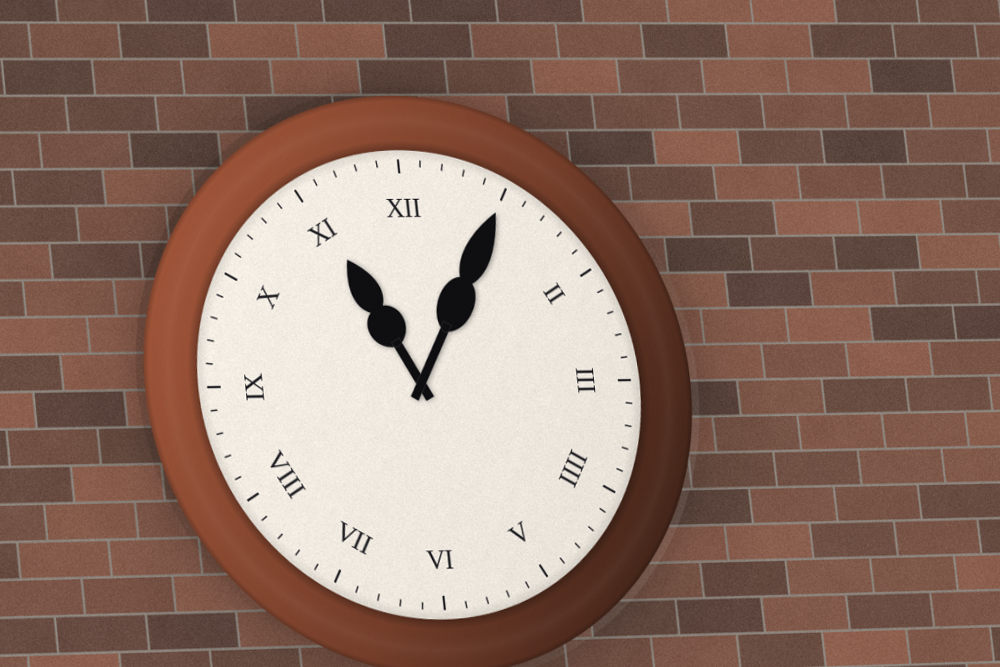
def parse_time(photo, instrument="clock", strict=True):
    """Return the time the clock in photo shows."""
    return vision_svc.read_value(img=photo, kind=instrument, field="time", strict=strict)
11:05
